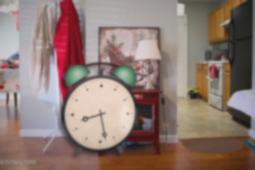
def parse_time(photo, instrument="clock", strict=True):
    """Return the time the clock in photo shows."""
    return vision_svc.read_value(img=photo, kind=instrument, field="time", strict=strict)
8:28
